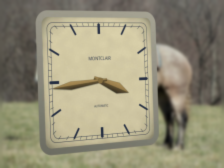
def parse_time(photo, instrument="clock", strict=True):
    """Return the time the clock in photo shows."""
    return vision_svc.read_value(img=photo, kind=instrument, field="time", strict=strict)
3:44
